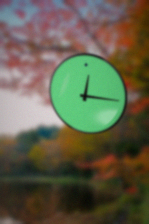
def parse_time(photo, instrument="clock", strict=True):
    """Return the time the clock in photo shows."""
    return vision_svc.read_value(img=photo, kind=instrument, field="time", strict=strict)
12:15
